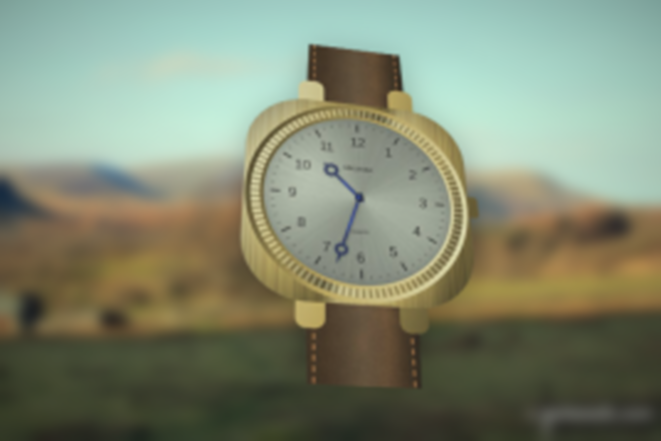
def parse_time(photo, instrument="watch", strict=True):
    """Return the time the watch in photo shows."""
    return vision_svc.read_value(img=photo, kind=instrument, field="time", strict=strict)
10:33
